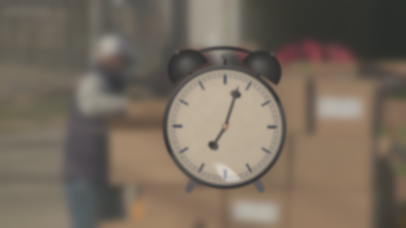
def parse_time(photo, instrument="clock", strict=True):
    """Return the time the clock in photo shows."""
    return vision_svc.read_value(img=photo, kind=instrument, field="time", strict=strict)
7:03
